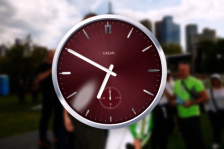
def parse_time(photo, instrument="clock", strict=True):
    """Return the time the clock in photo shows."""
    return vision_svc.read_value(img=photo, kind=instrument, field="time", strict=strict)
6:50
